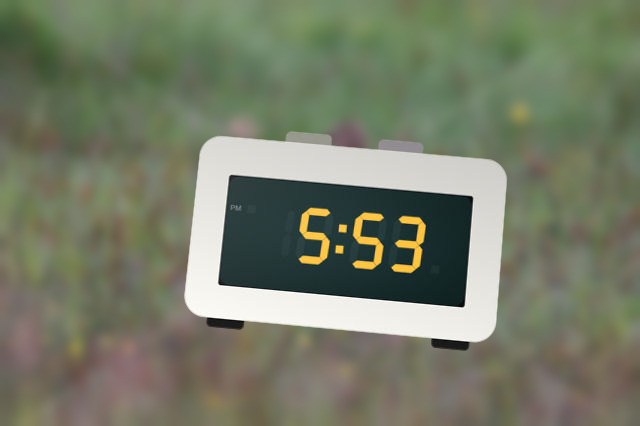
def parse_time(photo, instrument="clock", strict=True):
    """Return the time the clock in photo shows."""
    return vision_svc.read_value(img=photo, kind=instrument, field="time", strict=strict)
5:53
